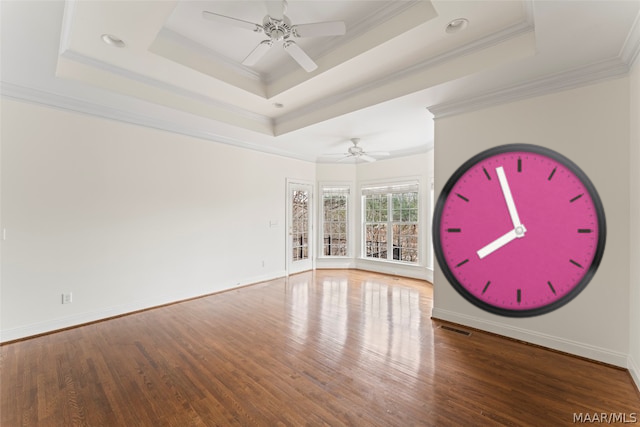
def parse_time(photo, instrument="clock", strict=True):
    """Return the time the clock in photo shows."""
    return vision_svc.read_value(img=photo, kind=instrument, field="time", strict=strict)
7:57
